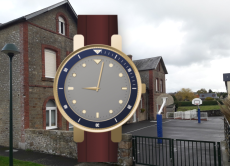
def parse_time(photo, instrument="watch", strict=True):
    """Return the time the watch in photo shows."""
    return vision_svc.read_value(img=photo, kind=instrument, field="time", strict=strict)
9:02
